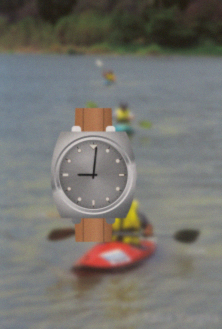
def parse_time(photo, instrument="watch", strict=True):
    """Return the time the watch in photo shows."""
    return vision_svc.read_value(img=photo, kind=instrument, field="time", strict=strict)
9:01
